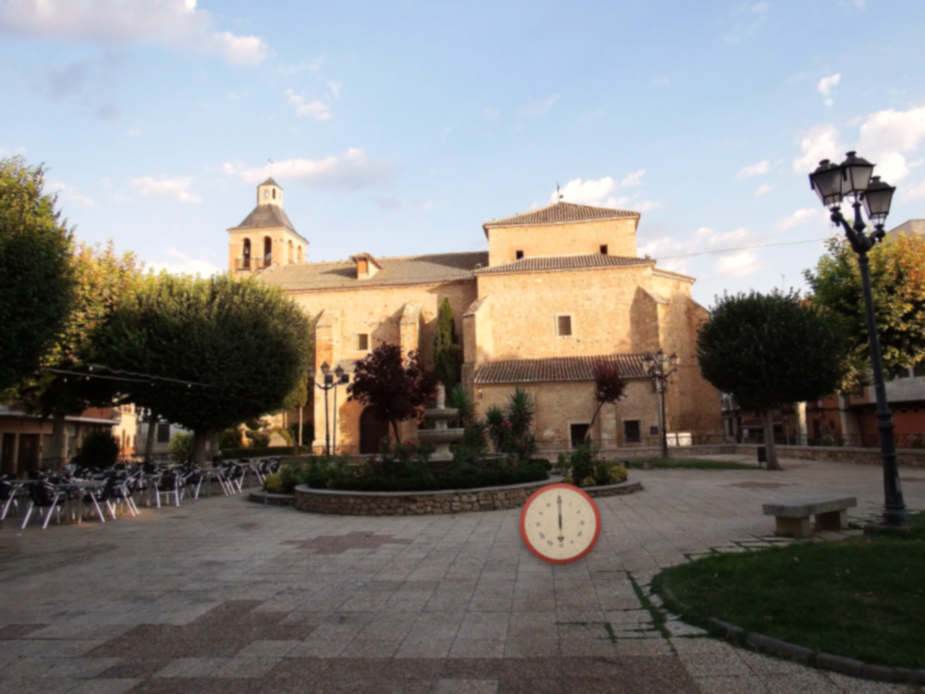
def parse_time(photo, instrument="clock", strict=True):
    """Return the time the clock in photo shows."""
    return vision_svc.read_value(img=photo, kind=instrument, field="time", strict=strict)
6:00
